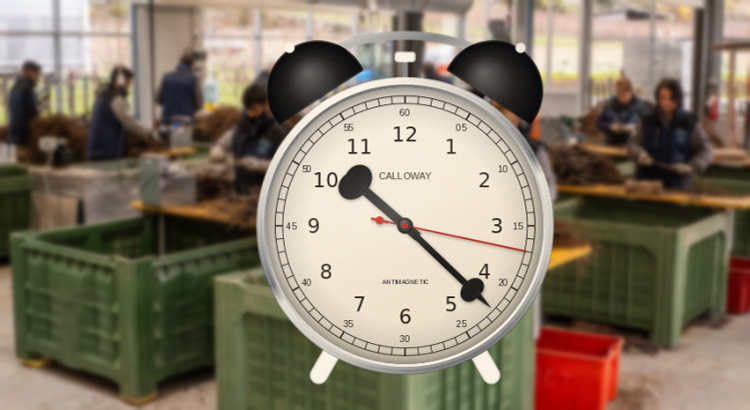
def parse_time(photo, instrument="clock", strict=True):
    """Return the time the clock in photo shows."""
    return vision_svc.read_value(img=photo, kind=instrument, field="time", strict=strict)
10:22:17
